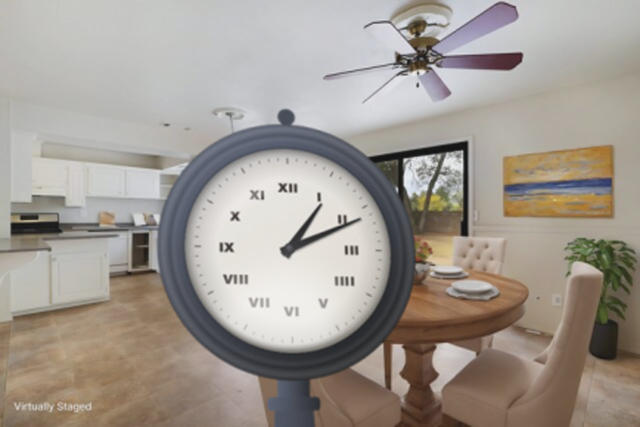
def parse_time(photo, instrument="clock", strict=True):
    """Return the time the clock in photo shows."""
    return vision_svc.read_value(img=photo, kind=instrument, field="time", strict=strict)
1:11
